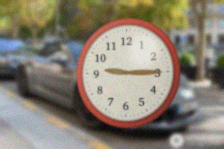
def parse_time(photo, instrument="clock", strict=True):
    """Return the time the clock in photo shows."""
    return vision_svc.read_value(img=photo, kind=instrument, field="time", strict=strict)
9:15
